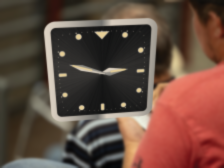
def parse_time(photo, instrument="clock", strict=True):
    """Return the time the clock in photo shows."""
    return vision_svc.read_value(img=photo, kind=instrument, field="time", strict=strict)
2:48
